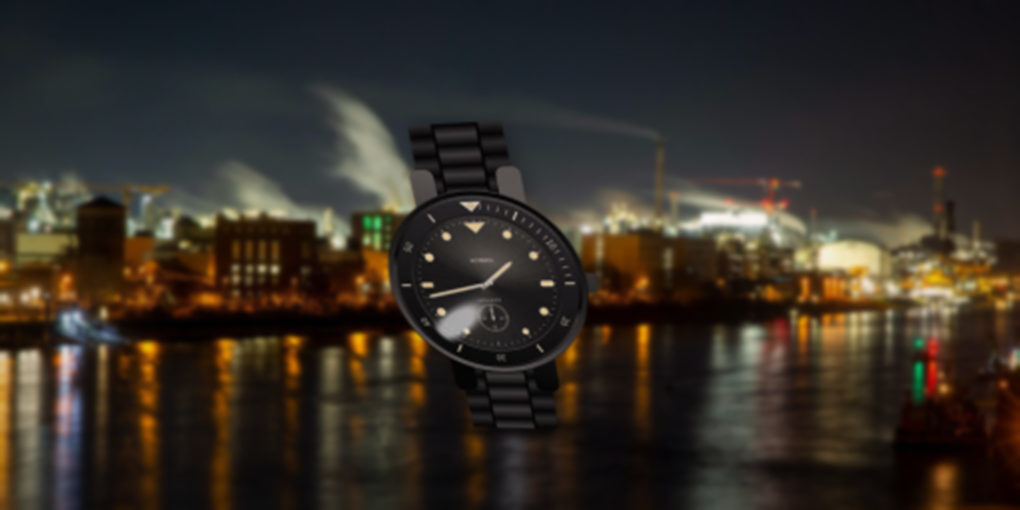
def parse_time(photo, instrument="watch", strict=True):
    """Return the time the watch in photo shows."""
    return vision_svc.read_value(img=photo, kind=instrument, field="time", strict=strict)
1:43
